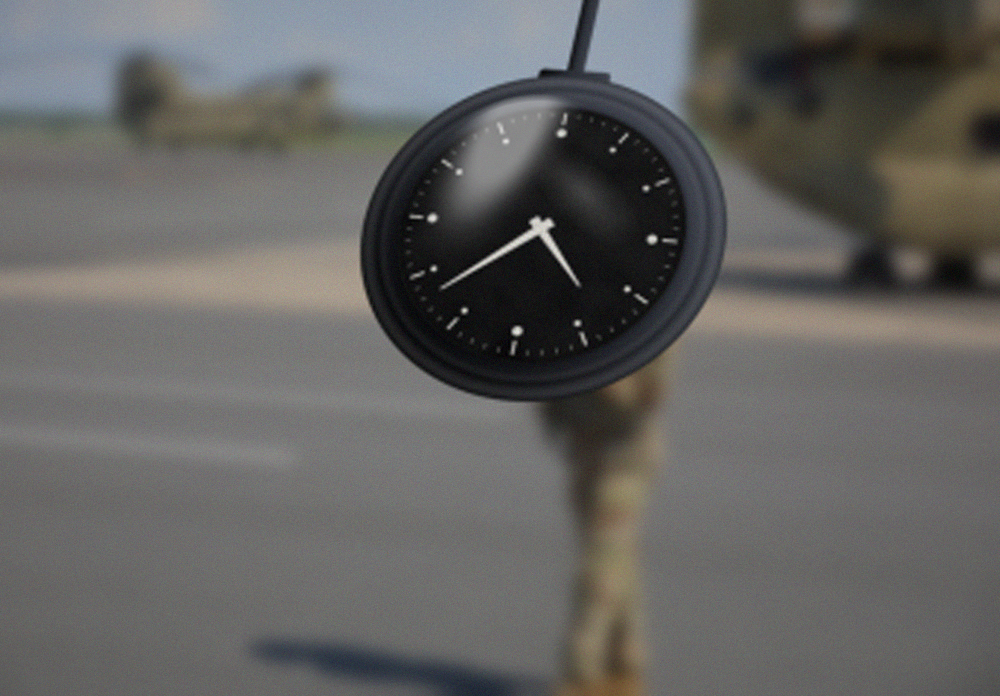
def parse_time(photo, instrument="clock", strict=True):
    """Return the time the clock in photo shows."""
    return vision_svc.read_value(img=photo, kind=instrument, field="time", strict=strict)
4:38
